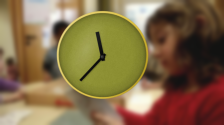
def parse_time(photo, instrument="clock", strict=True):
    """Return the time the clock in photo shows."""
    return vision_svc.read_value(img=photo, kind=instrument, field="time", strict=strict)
11:37
